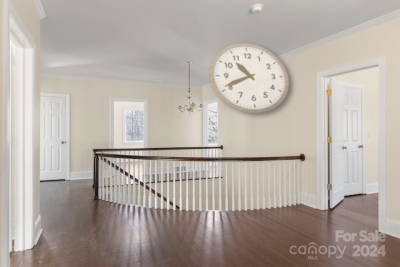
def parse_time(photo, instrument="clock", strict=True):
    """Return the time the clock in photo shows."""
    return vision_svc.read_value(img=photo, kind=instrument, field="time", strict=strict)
10:41
